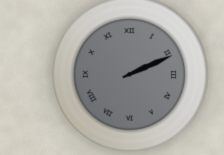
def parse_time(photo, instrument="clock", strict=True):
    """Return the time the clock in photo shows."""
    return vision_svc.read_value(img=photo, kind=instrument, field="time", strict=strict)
2:11
